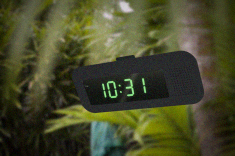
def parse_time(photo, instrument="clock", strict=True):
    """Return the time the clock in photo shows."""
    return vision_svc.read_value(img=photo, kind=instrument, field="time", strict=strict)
10:31
